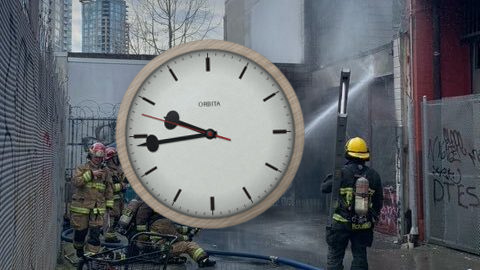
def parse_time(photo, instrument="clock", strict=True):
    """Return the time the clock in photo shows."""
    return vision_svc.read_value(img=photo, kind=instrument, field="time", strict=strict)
9:43:48
